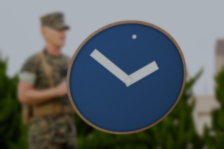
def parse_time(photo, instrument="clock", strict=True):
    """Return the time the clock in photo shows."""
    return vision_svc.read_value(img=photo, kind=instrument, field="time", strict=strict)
1:51
